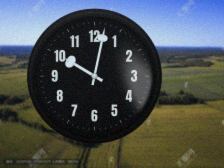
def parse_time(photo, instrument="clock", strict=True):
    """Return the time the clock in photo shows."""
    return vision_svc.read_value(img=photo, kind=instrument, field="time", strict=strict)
10:02
